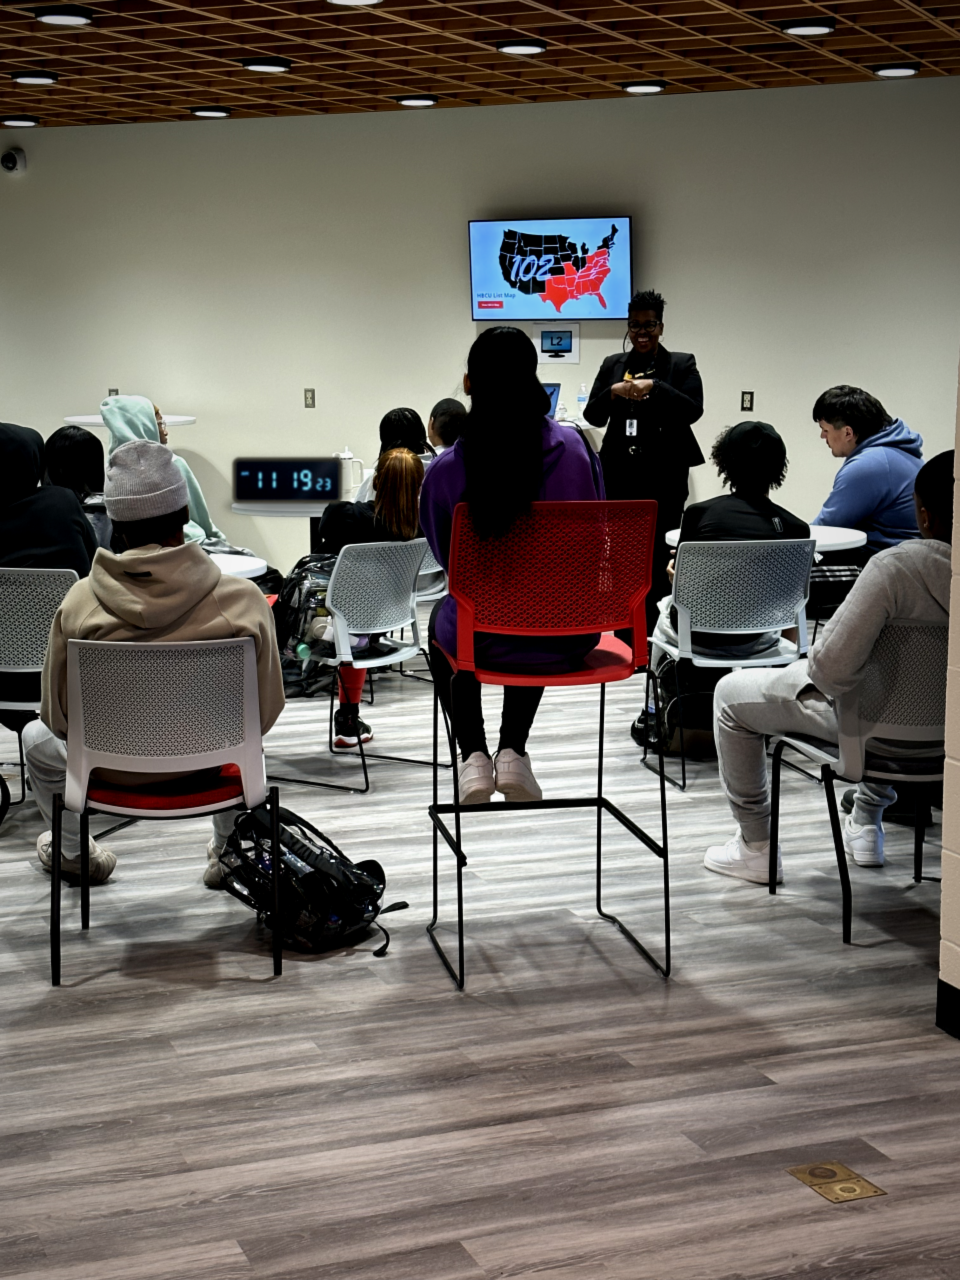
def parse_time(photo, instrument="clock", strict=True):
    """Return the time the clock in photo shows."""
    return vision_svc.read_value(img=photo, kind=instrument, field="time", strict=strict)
11:19
